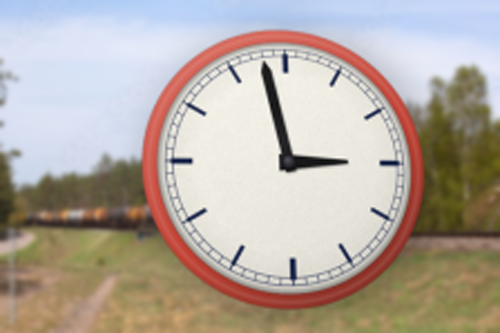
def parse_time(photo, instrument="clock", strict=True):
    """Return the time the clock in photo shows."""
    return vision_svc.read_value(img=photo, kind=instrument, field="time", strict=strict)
2:58
